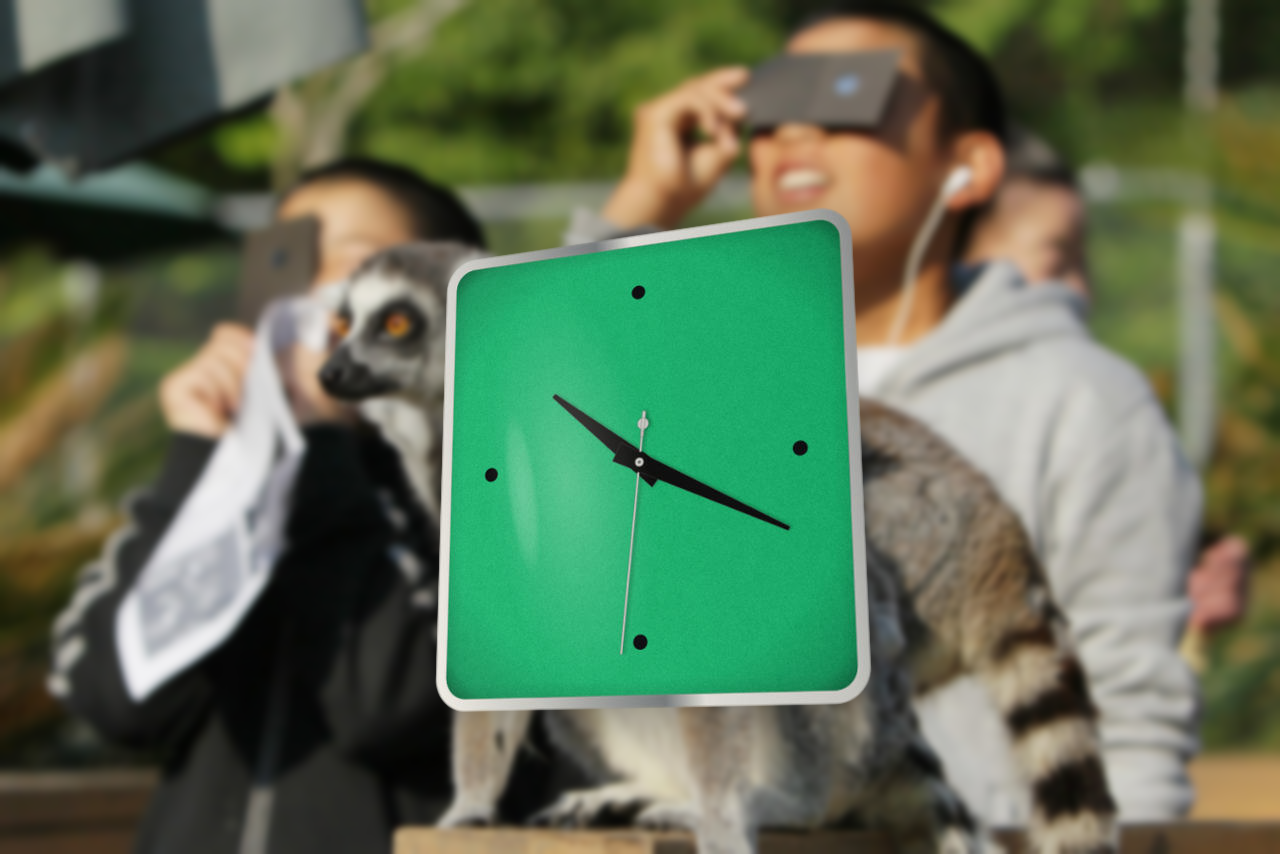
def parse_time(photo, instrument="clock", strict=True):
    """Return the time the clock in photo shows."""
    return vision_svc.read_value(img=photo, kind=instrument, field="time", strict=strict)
10:19:31
